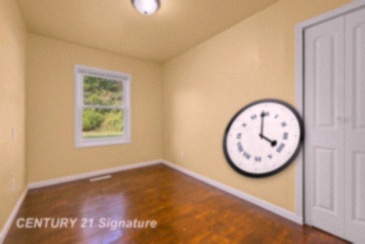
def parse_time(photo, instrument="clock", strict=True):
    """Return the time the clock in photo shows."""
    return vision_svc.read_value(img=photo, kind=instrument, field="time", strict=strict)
3:59
